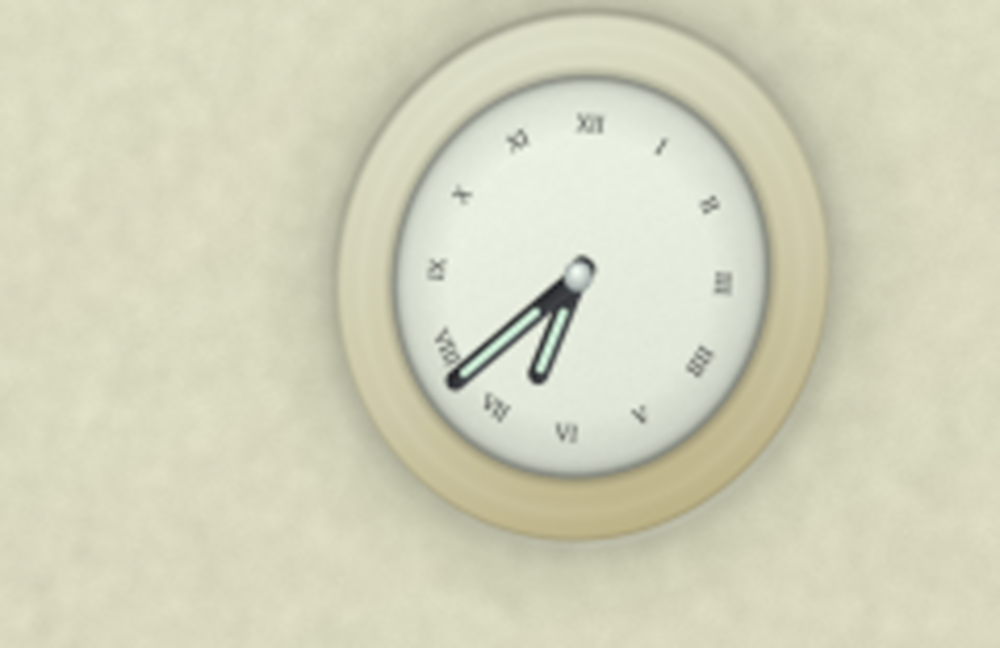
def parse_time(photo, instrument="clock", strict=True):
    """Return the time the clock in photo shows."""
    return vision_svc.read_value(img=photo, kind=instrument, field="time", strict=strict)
6:38
